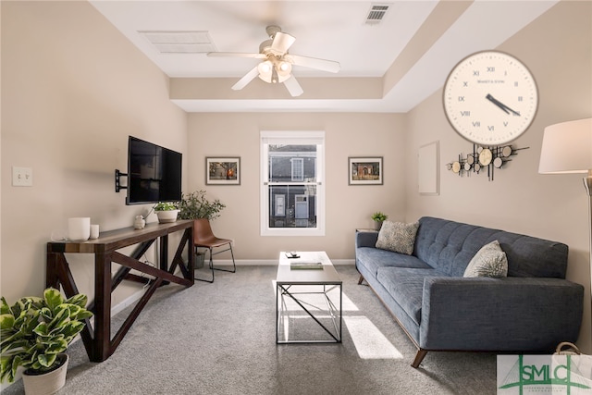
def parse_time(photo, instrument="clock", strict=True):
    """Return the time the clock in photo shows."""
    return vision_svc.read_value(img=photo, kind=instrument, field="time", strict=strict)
4:20
